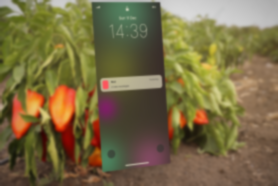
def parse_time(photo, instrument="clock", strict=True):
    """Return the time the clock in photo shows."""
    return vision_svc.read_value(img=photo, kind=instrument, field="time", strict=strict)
14:39
